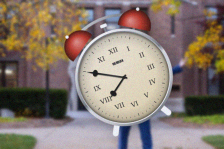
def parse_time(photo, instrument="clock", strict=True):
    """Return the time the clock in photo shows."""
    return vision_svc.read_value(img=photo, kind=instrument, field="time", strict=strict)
7:50
